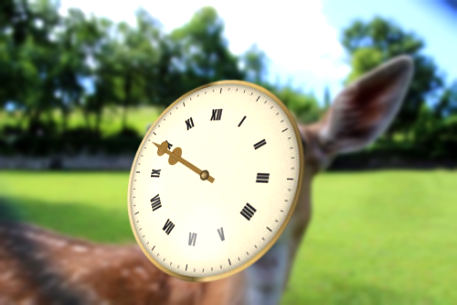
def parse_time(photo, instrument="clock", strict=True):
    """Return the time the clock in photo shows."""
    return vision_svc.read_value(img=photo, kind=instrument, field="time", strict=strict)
9:49
